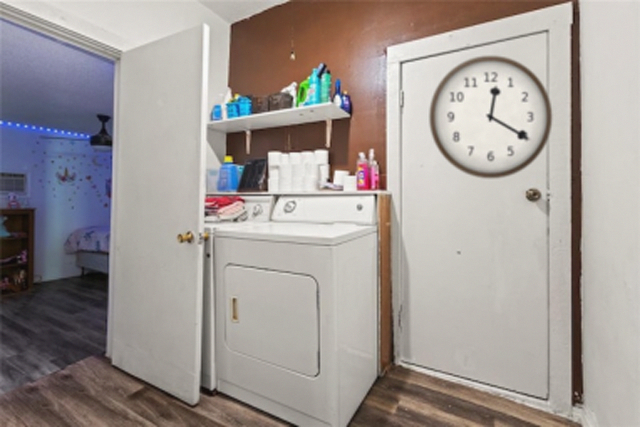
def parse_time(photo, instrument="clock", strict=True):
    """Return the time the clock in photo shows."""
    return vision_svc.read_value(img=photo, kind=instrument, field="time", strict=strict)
12:20
